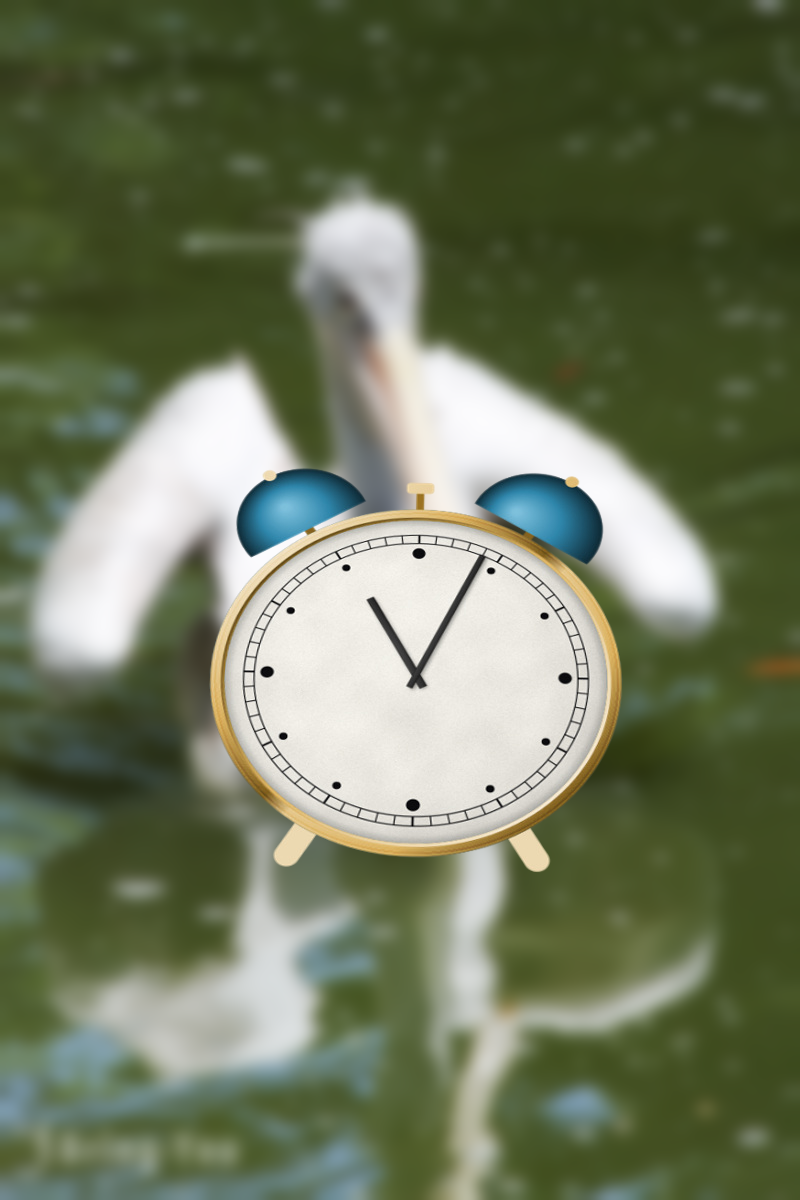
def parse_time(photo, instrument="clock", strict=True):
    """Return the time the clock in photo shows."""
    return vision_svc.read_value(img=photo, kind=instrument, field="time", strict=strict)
11:04
